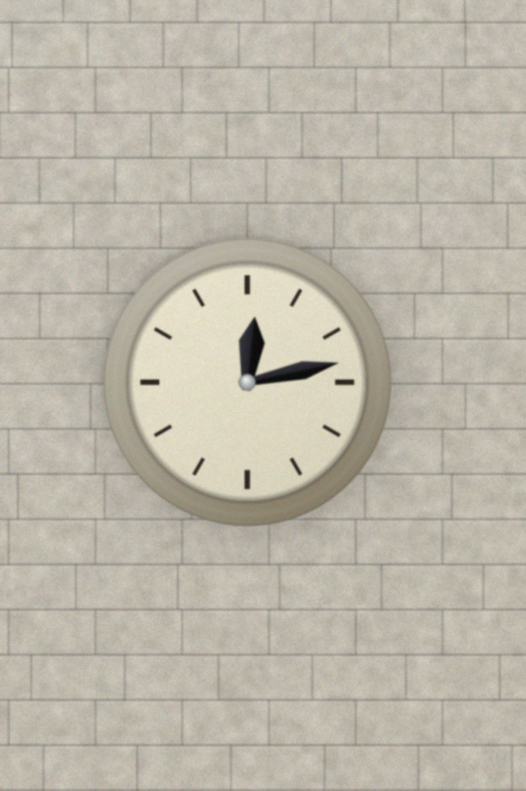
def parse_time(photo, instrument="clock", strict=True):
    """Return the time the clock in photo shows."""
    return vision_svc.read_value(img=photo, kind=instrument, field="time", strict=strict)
12:13
